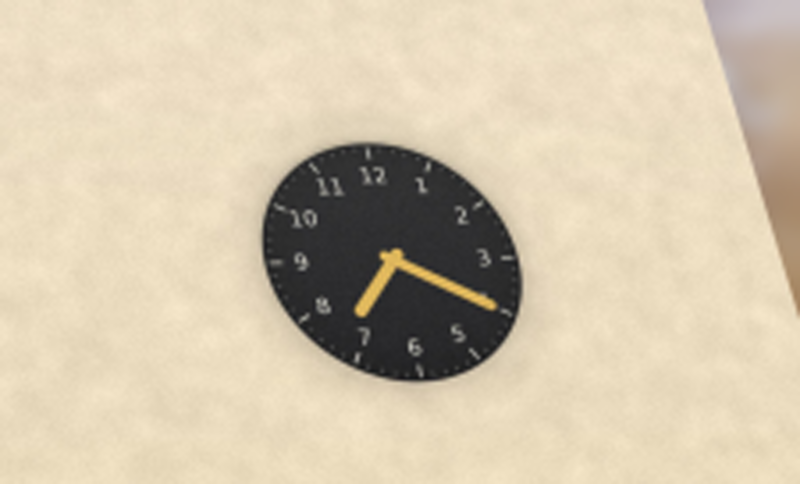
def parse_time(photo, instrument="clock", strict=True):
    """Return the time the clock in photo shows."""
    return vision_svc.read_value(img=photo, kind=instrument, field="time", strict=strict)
7:20
